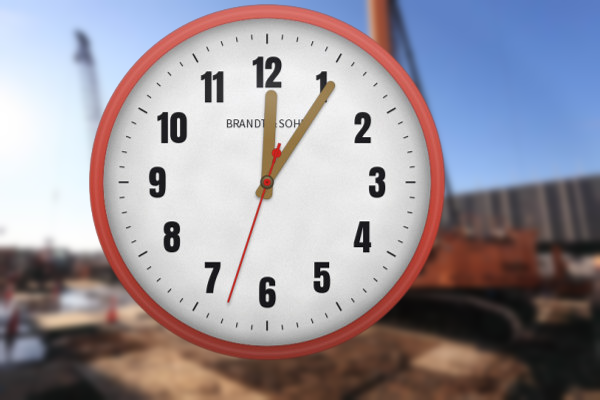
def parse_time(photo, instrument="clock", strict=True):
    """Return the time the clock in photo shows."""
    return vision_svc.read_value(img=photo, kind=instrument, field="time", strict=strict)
12:05:33
